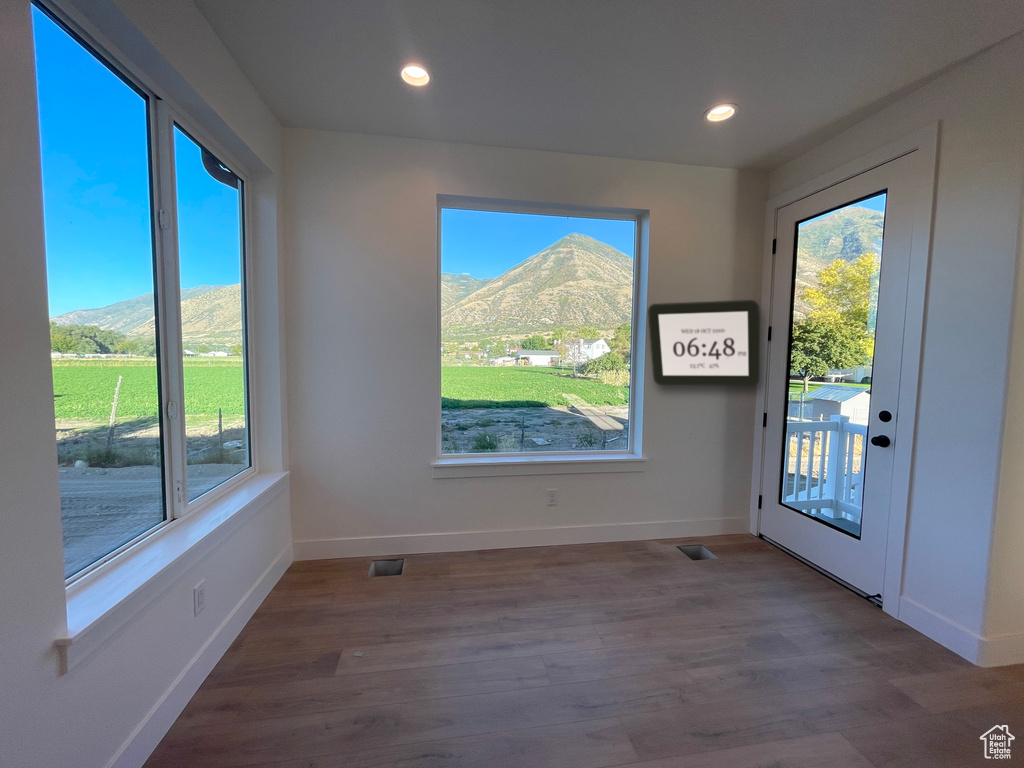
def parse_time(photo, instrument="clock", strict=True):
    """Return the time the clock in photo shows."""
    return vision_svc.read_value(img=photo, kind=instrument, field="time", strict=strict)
6:48
